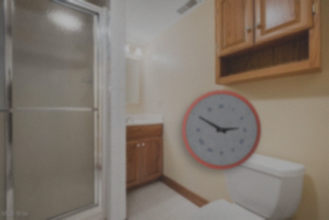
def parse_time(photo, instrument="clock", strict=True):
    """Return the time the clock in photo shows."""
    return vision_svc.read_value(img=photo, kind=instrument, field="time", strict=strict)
2:50
